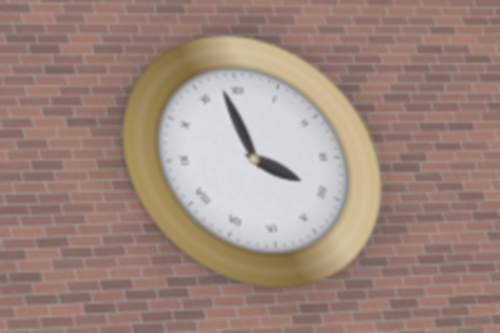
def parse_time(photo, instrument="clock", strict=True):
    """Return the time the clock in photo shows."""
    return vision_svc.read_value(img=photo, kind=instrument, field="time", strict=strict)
3:58
